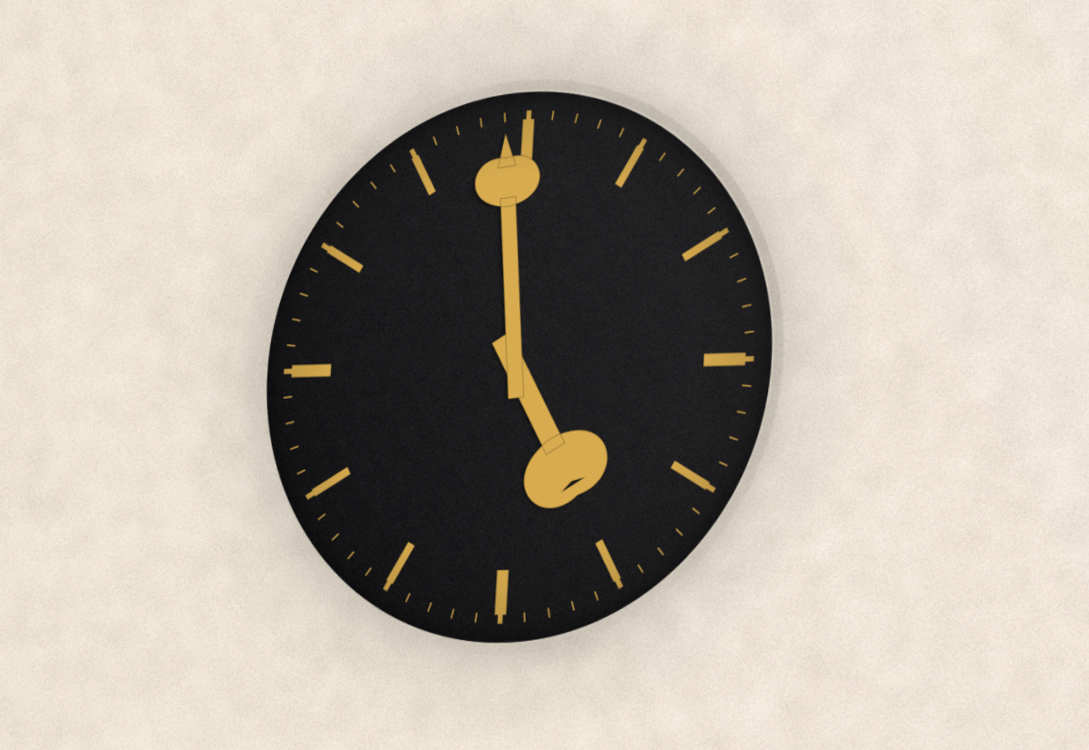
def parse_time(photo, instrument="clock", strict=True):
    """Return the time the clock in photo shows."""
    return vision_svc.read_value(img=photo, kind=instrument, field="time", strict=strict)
4:59
